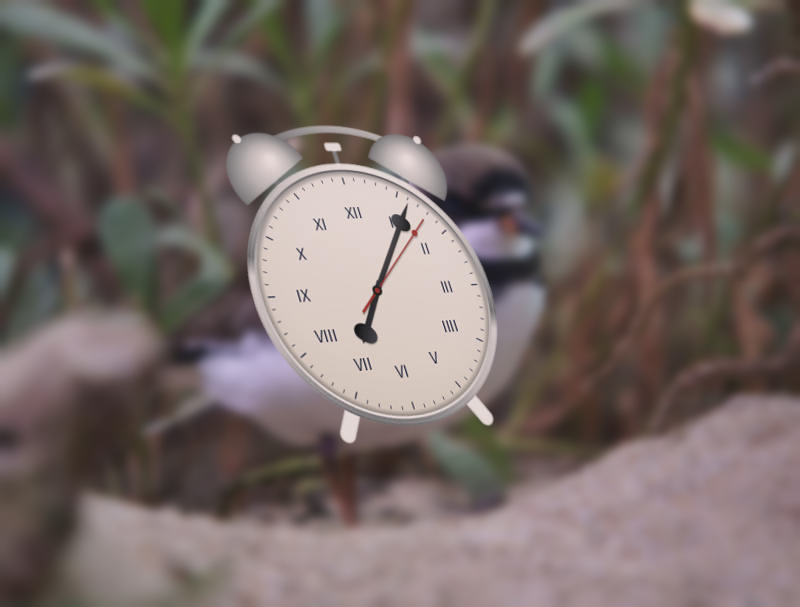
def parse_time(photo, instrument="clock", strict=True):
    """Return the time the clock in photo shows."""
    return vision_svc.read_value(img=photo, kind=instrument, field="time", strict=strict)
7:06:08
